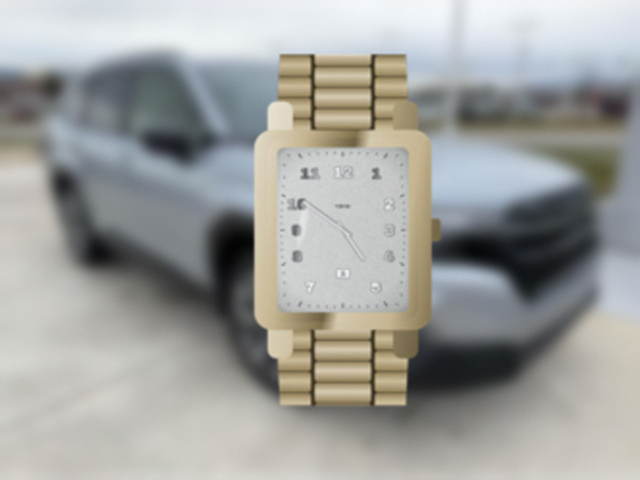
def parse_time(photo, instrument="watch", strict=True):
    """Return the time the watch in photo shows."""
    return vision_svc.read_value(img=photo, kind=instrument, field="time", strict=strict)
4:51
